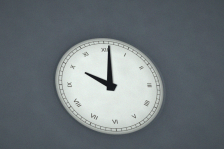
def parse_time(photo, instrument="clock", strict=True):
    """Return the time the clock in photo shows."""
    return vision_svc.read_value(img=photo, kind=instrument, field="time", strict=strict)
10:01
